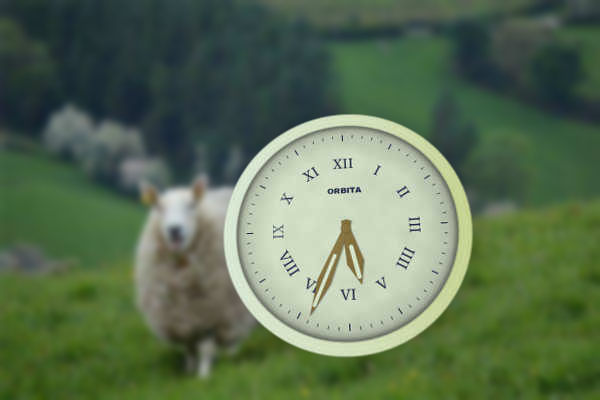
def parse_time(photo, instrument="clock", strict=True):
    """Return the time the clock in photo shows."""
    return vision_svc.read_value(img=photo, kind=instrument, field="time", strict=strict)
5:34
